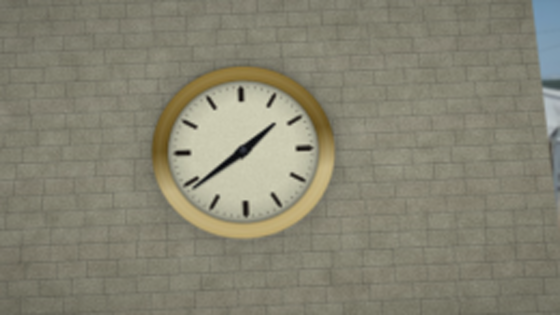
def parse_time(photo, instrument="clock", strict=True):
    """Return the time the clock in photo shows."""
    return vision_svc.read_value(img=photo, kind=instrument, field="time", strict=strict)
1:39
